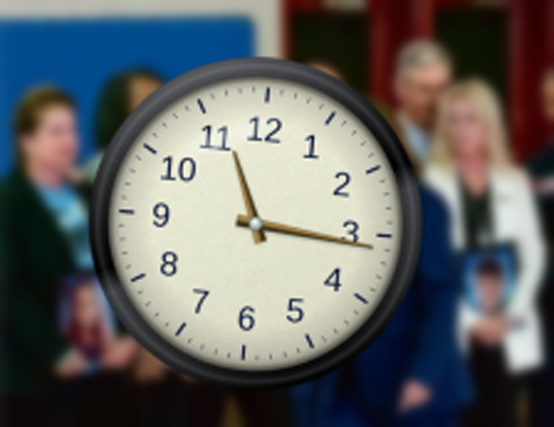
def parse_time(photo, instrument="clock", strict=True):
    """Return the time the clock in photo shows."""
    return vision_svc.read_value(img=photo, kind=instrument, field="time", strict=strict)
11:16
